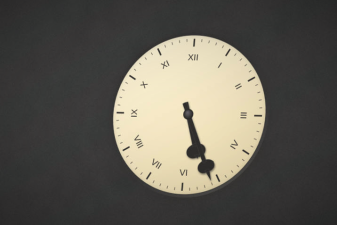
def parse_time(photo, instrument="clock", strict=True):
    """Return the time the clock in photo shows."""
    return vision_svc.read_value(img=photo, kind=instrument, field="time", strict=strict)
5:26
